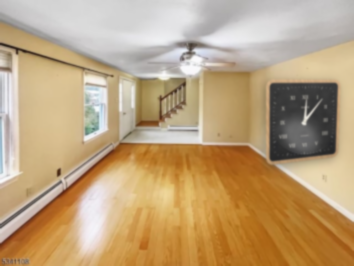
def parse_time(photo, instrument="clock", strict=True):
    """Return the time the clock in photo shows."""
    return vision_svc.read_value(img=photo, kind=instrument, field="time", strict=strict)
12:07
